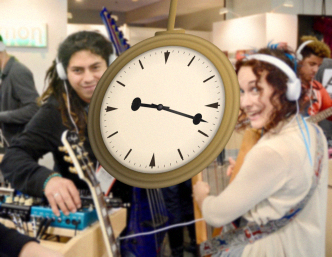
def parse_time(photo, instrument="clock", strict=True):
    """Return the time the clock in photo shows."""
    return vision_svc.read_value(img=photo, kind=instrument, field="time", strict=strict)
9:18
